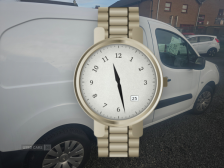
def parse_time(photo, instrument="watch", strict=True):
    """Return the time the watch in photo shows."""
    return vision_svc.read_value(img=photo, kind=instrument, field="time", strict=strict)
11:28
